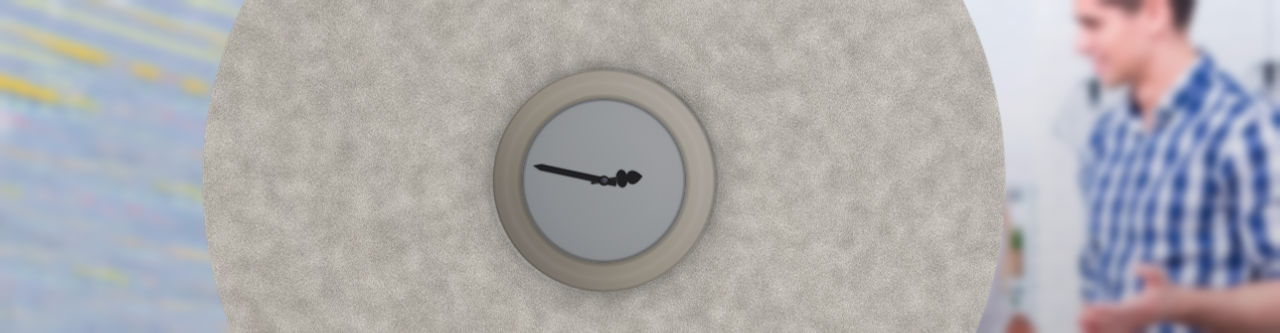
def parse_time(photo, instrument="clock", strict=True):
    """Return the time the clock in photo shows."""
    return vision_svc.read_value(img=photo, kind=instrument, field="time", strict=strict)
2:47
